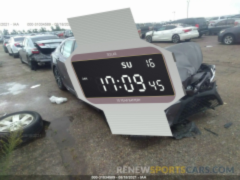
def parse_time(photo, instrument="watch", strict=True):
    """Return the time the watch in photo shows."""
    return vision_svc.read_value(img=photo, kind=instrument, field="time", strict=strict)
17:09:45
